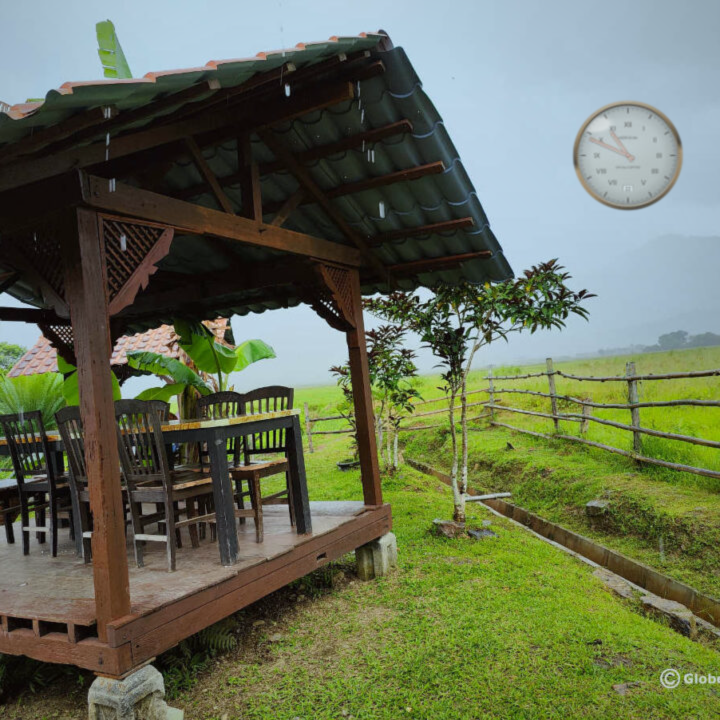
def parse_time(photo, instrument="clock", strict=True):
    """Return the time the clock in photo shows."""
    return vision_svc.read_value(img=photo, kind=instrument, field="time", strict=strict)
10:49
